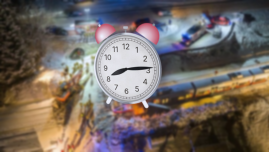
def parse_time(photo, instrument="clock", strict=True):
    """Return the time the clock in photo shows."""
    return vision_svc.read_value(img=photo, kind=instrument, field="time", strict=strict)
8:14
